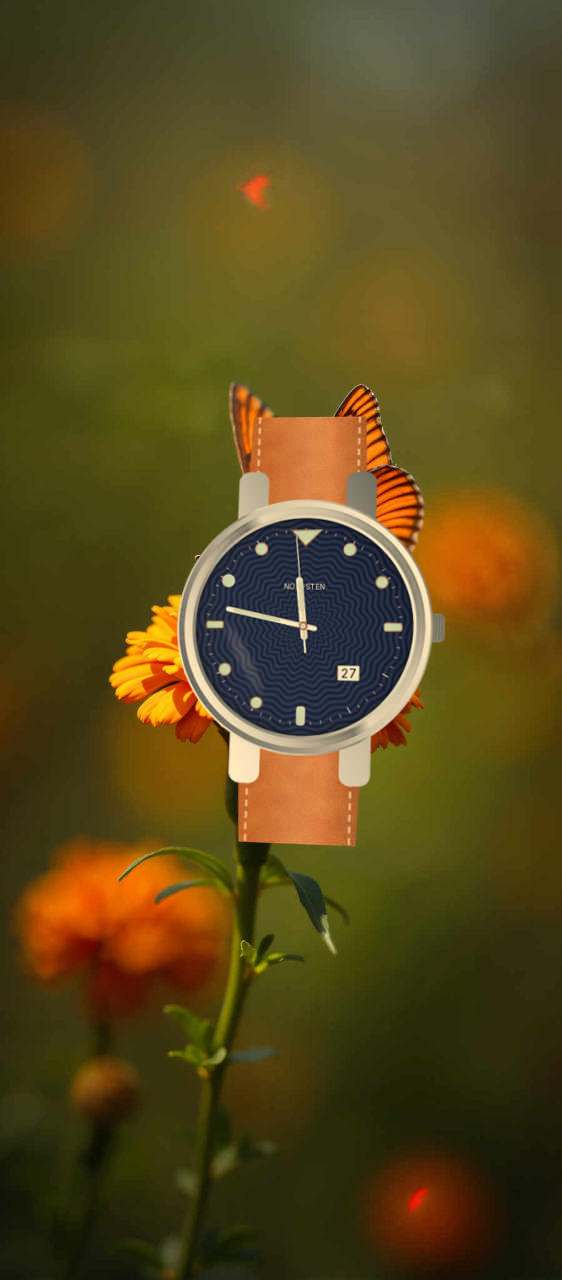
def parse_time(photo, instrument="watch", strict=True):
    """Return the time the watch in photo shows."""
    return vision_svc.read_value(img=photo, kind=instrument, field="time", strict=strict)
11:46:59
